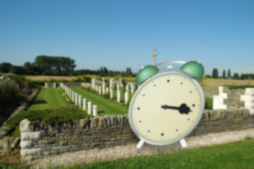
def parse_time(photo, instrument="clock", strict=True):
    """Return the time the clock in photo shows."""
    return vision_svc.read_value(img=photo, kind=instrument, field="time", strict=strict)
3:17
